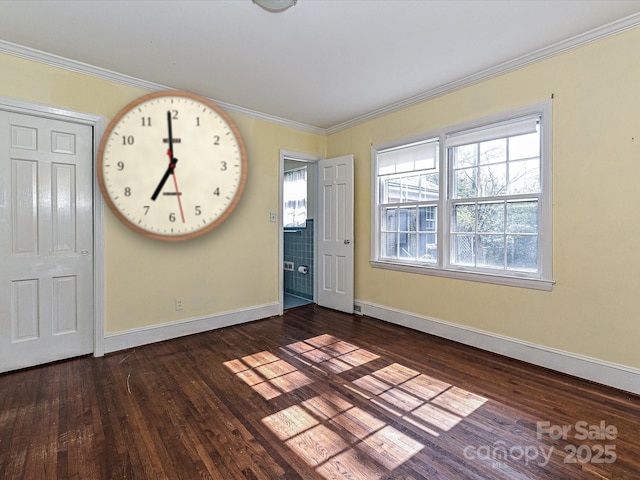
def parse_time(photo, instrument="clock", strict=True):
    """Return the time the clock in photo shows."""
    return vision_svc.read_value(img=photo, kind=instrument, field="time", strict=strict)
6:59:28
